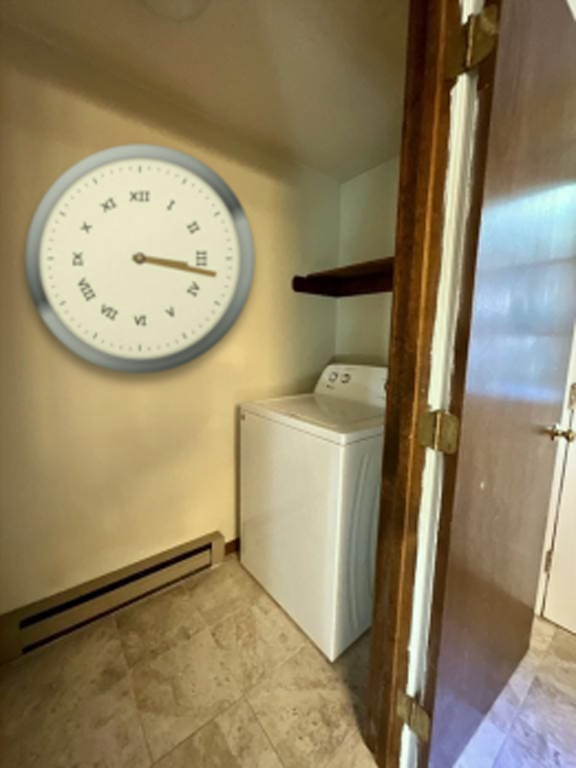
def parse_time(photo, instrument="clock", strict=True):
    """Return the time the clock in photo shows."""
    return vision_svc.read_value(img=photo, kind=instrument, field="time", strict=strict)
3:17
